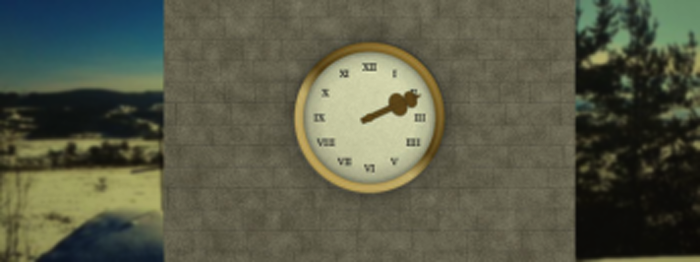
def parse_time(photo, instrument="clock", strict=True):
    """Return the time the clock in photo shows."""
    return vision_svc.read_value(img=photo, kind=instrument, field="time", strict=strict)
2:11
